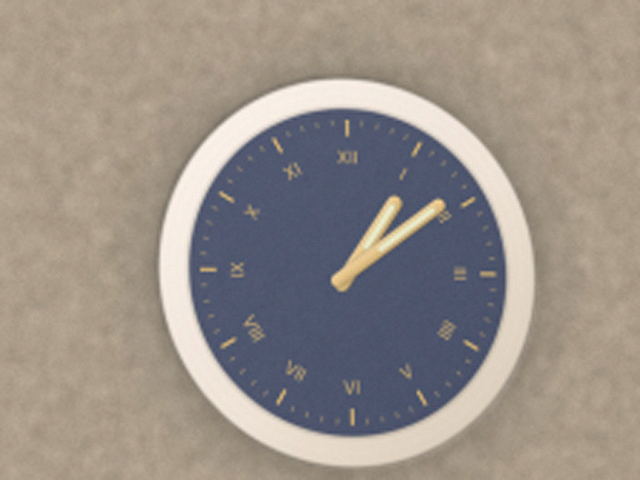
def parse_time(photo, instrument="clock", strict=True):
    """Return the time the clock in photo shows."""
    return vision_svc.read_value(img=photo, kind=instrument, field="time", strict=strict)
1:09
